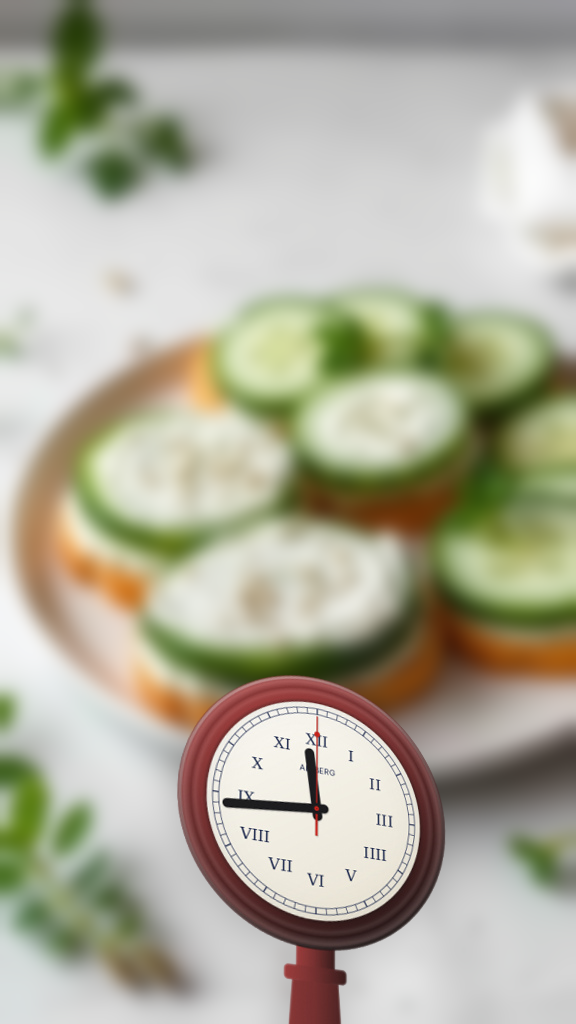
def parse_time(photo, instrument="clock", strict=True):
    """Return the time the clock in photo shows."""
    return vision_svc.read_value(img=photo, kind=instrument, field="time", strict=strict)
11:44:00
